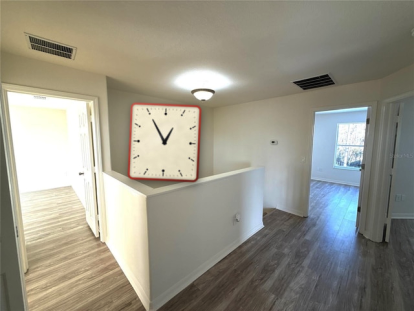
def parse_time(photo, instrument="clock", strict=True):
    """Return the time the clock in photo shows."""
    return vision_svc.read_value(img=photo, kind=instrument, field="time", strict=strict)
12:55
